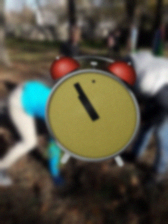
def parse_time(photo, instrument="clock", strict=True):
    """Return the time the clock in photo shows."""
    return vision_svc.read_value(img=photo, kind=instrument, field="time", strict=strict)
10:55
